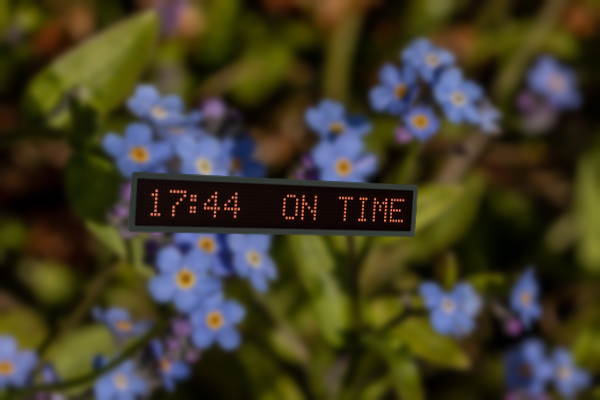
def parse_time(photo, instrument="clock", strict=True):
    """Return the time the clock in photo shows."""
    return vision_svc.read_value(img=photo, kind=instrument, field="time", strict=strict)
17:44
